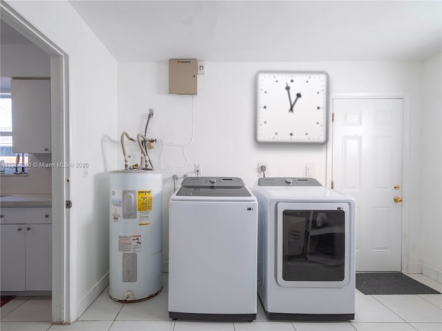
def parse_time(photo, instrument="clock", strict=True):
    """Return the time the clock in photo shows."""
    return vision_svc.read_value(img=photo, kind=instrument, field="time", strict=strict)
12:58
